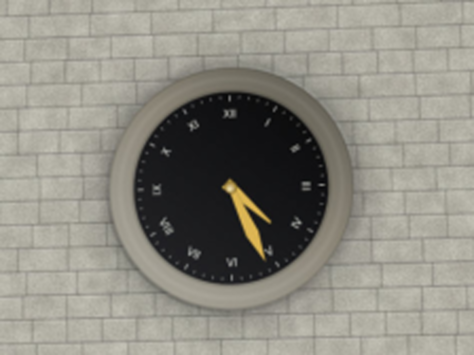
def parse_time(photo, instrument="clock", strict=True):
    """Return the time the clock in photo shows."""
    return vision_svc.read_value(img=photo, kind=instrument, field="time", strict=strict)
4:26
